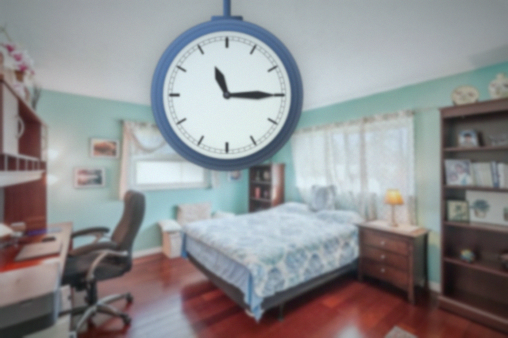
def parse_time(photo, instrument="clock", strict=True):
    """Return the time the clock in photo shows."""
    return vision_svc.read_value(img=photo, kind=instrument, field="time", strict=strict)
11:15
